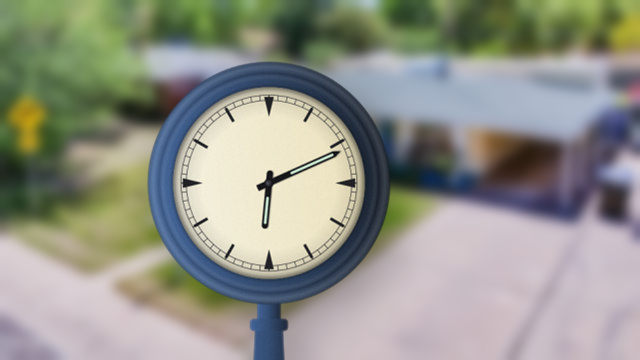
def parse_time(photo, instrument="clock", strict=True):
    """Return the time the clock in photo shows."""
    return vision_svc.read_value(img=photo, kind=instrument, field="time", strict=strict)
6:11
